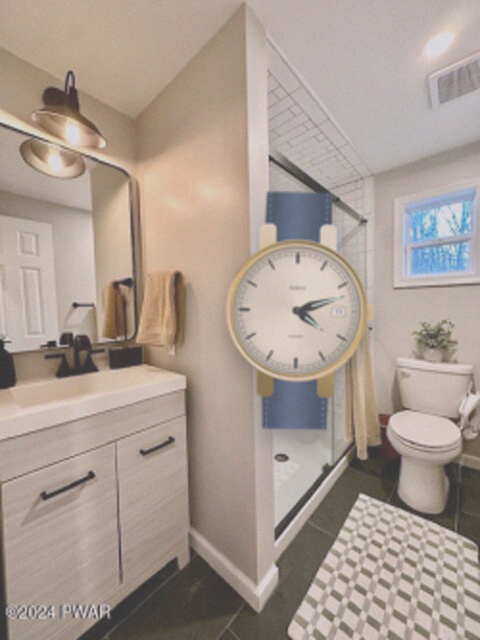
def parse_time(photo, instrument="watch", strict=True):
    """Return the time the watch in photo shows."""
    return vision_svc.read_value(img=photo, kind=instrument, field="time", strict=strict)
4:12
